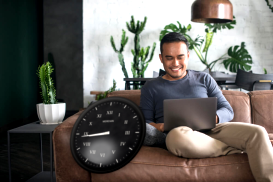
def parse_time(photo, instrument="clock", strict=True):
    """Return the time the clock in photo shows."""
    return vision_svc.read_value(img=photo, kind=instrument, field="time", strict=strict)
8:44
